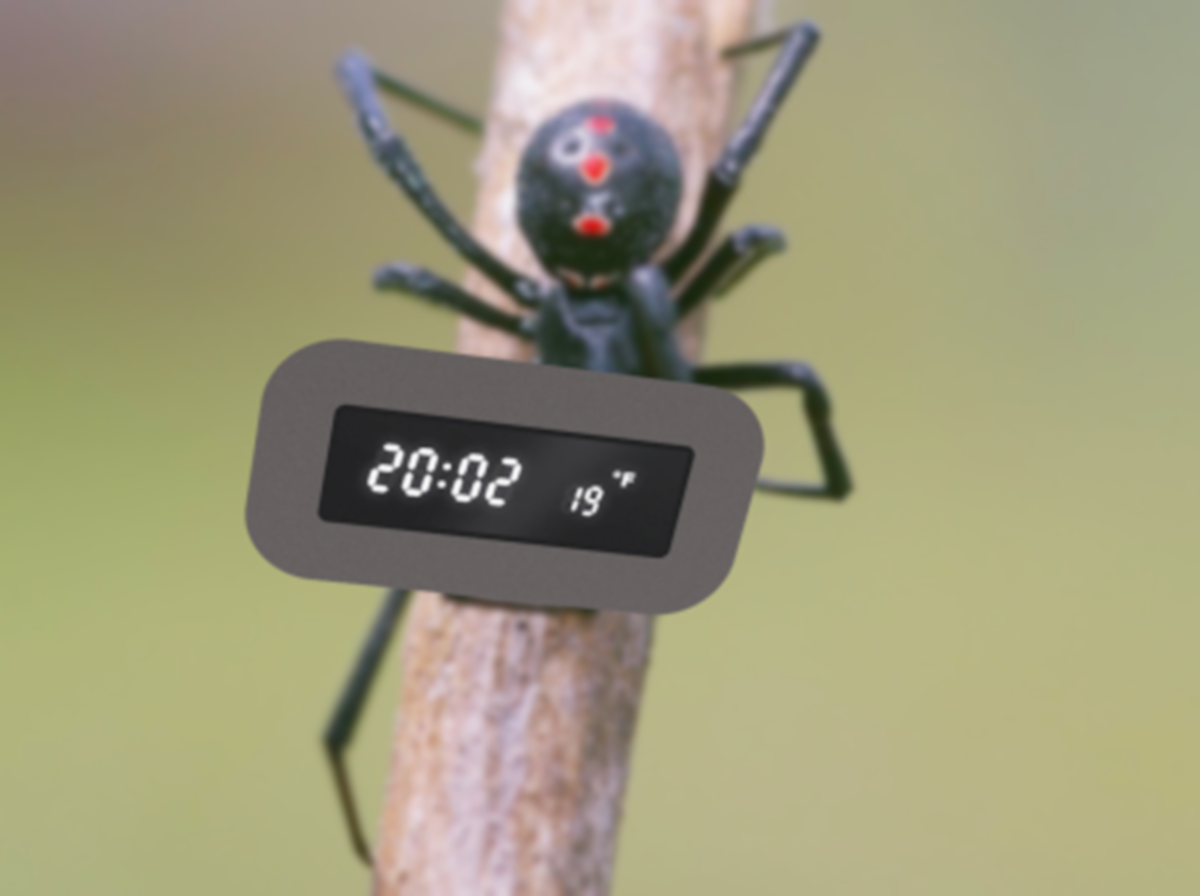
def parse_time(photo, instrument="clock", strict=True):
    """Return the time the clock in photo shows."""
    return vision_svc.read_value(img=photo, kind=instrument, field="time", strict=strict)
20:02
